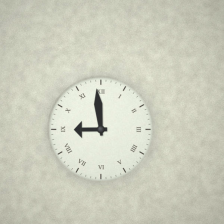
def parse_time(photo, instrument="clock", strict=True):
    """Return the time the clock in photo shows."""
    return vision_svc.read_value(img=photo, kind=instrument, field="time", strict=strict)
8:59
